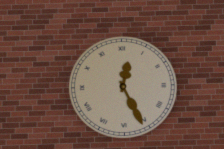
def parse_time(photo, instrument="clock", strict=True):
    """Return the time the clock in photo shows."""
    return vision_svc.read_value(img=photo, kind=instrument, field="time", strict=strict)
12:26
